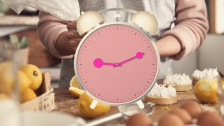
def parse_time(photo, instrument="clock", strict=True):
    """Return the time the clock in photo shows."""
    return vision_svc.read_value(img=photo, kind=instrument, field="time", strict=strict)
9:11
